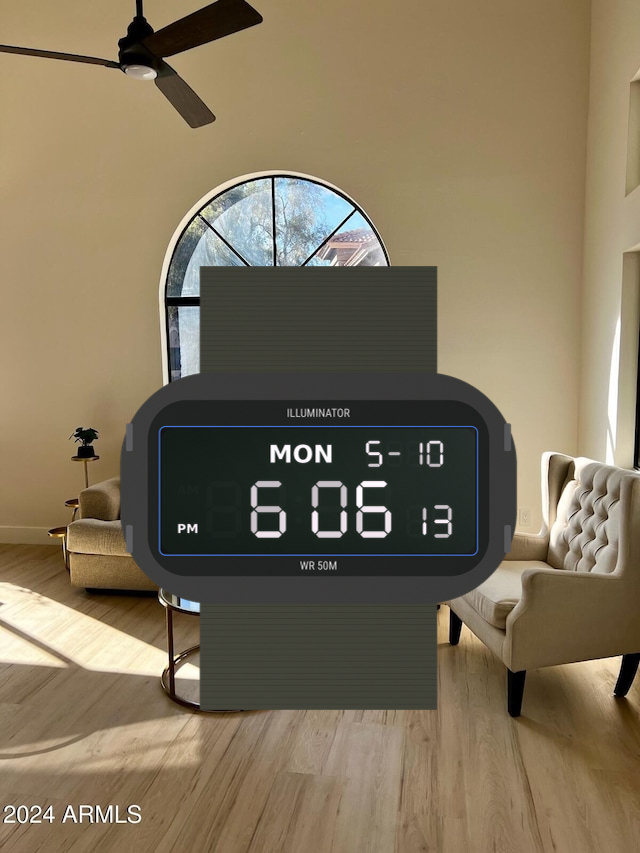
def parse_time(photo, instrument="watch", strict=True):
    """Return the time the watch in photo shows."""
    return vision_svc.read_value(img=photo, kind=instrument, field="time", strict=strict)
6:06:13
